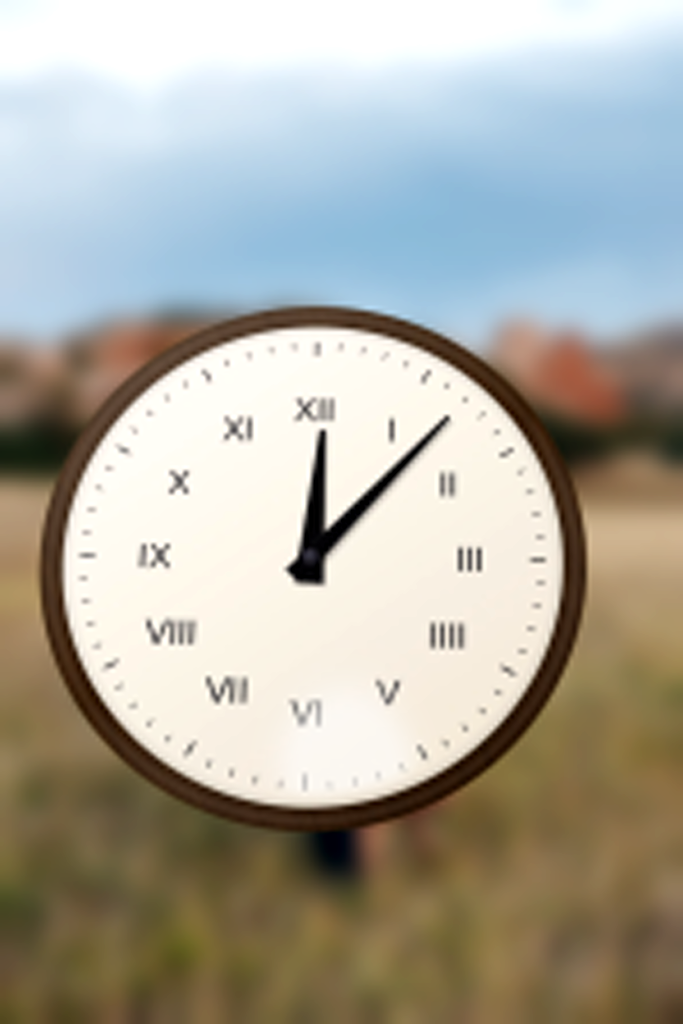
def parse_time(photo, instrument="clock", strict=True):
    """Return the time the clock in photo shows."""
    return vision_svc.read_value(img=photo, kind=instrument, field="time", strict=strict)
12:07
